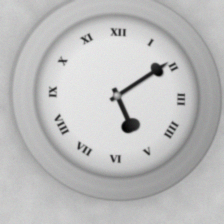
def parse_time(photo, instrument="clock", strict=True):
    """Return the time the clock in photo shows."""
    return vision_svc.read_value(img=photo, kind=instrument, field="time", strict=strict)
5:09
